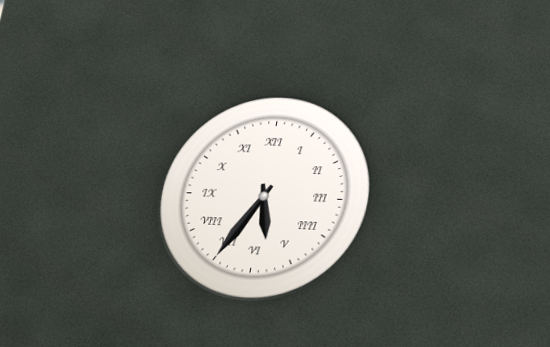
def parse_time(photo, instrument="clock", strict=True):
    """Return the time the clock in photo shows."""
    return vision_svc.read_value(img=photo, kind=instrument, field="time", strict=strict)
5:35
